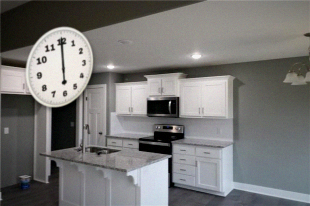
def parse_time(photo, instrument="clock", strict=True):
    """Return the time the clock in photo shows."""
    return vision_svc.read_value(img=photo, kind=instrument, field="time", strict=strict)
6:00
